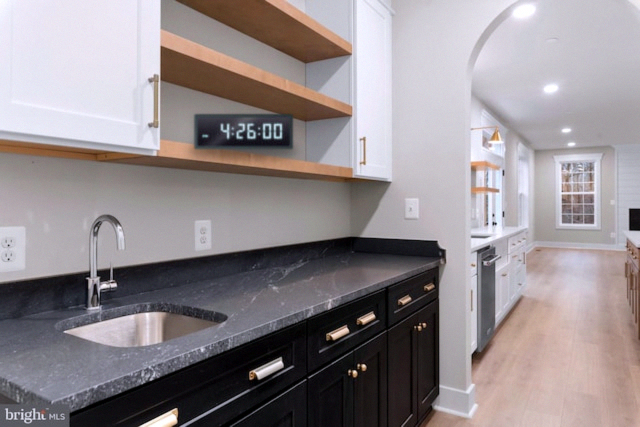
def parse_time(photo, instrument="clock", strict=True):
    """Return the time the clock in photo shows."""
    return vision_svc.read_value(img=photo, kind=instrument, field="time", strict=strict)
4:26:00
